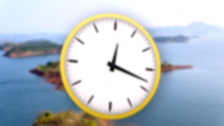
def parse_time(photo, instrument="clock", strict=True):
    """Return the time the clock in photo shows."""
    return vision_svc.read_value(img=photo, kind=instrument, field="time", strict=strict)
12:18
